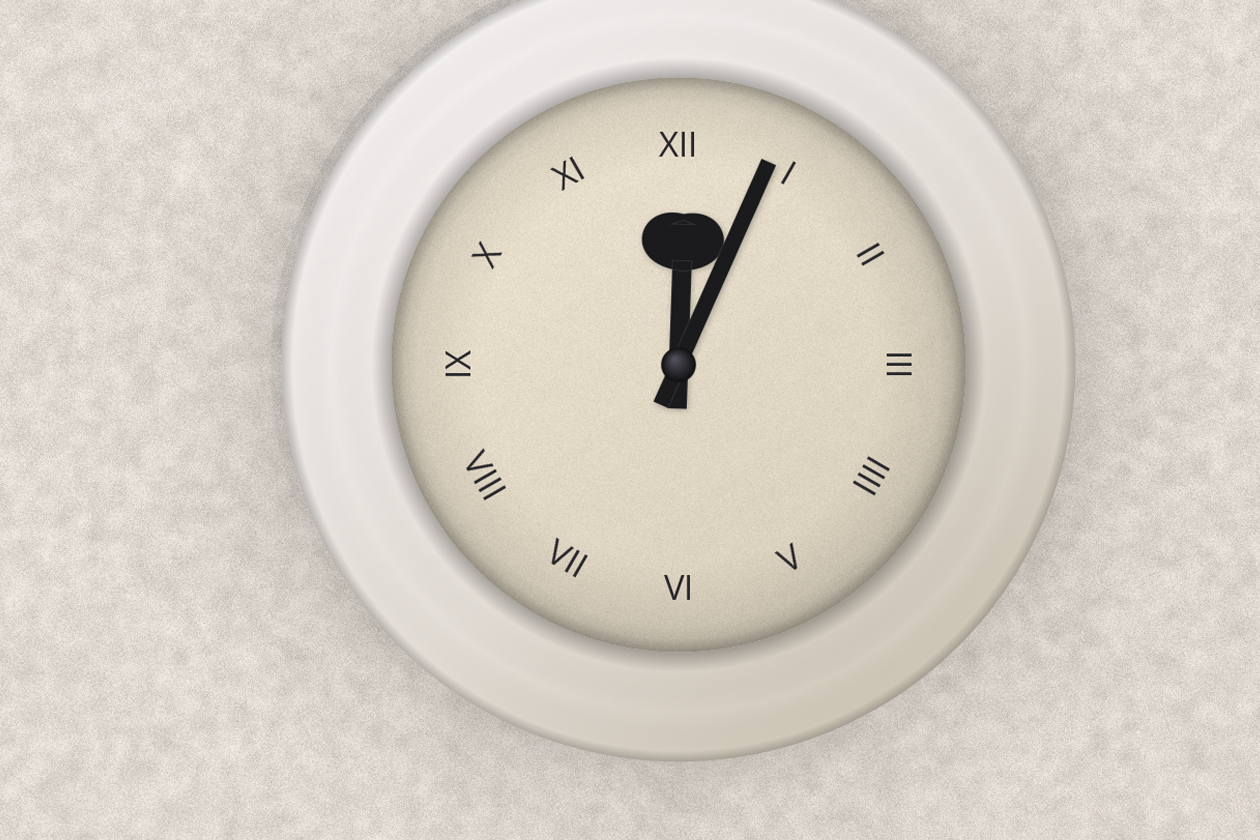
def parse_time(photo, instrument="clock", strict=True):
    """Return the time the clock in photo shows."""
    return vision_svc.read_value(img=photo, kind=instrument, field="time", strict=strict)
12:04
